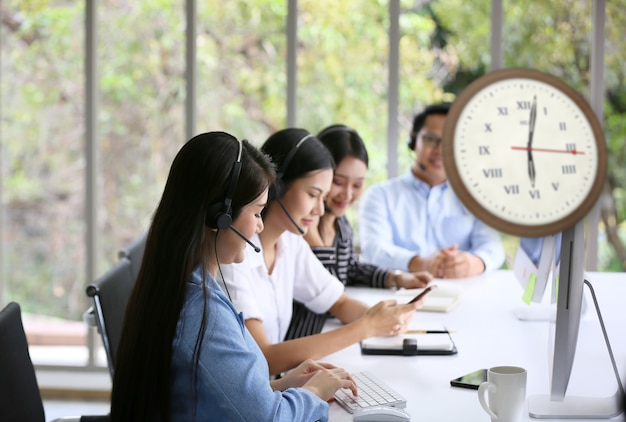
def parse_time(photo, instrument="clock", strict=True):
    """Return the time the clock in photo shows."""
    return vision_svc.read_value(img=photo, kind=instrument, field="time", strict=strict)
6:02:16
